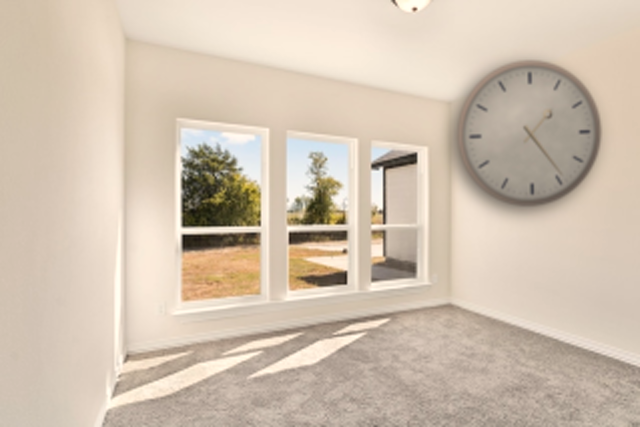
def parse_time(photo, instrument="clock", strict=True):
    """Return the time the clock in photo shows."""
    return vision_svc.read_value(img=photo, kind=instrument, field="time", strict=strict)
1:24
